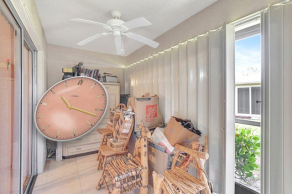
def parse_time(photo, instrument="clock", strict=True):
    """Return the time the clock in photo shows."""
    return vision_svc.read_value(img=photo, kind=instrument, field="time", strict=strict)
10:17
